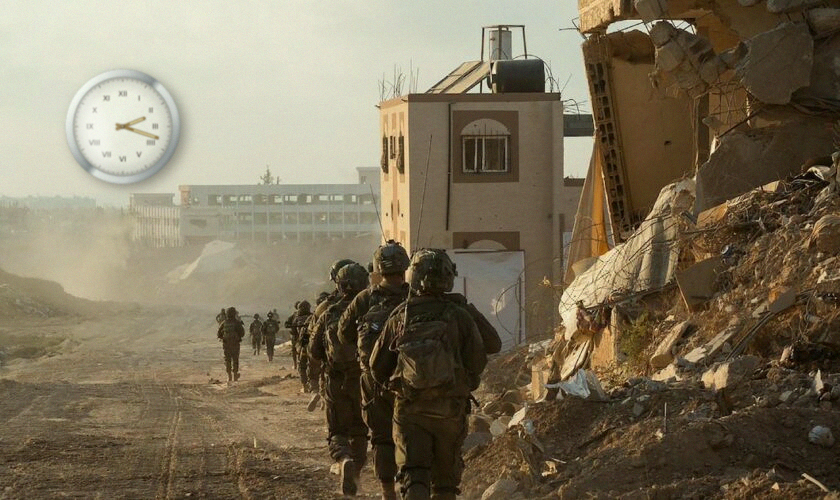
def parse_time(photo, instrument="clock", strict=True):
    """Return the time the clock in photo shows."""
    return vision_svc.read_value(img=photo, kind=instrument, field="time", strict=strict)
2:18
